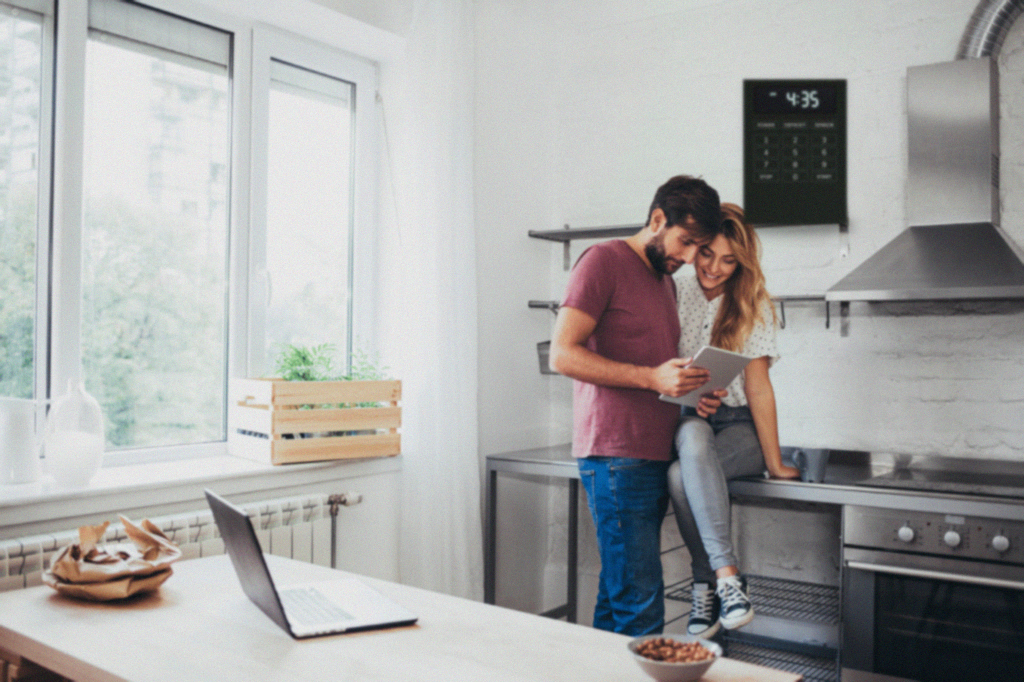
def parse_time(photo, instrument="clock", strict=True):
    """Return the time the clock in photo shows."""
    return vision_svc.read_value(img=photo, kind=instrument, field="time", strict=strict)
4:35
